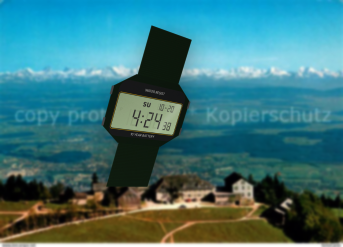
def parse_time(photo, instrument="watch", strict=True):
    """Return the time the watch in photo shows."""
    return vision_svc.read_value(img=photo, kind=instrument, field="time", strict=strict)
4:24:38
